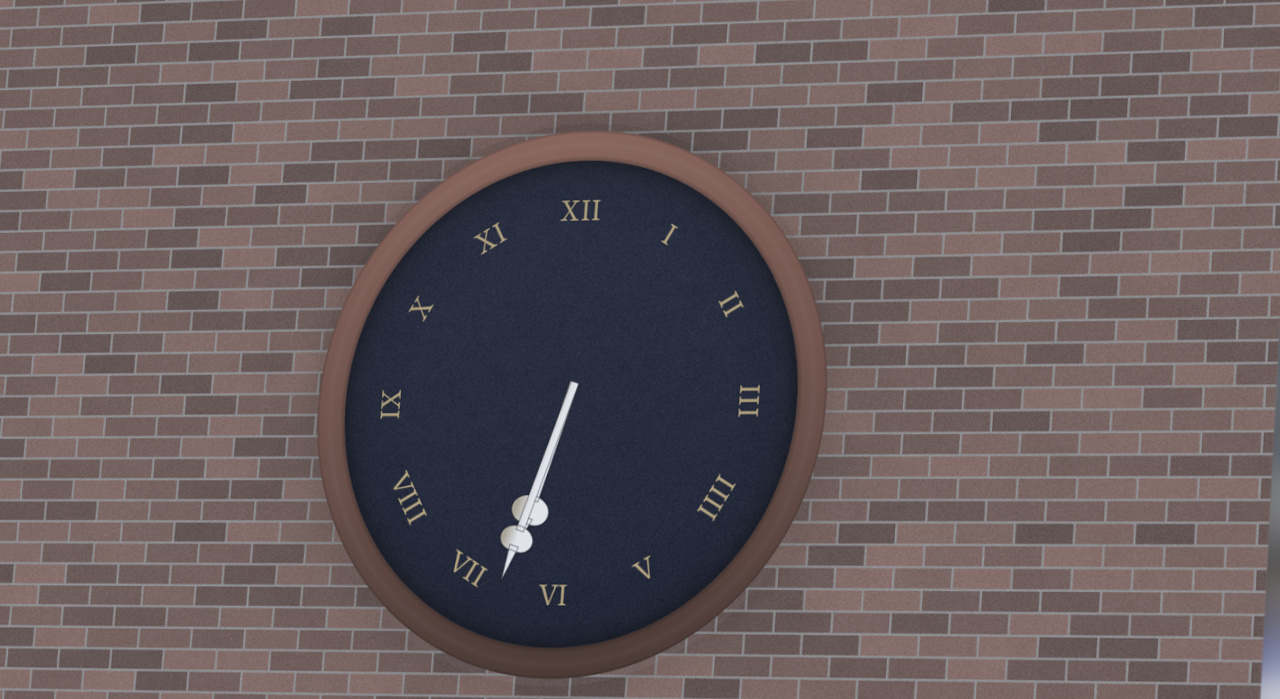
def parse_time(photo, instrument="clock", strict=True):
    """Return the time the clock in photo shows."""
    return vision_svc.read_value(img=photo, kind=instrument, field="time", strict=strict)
6:33
